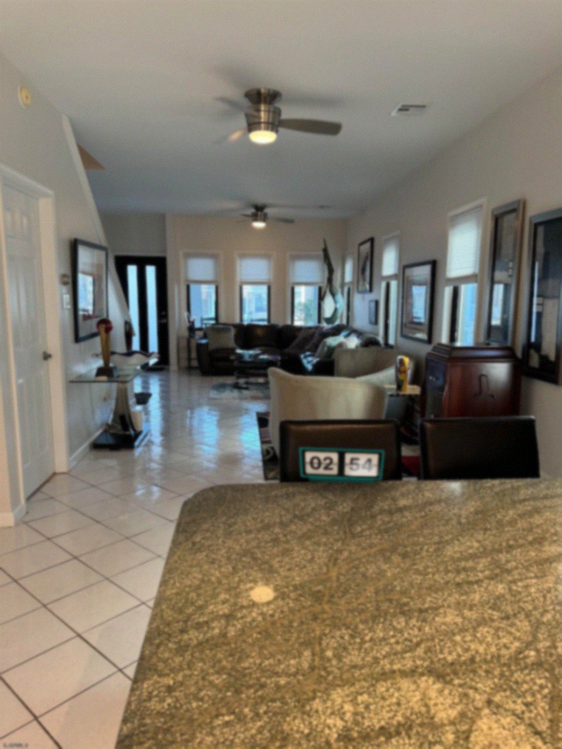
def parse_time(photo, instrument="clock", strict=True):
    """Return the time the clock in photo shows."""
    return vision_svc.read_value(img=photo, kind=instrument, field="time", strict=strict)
2:54
